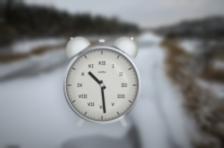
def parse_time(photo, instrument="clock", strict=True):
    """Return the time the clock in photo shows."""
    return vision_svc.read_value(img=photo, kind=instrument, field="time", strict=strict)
10:29
